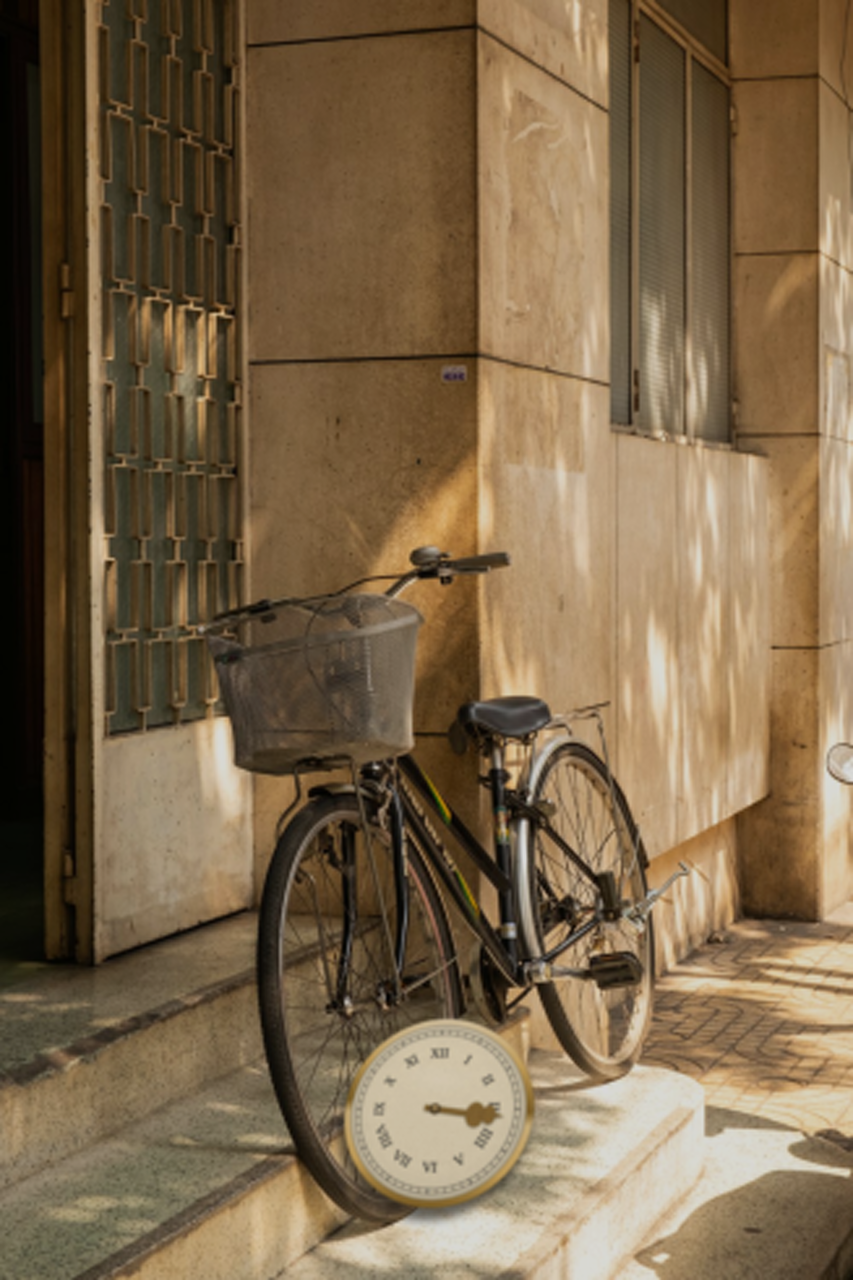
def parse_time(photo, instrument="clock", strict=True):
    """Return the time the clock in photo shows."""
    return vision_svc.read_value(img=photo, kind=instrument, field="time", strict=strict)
3:16
